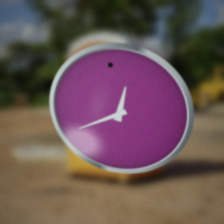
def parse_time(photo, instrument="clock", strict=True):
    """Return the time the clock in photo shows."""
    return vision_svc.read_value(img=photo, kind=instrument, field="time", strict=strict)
12:42
